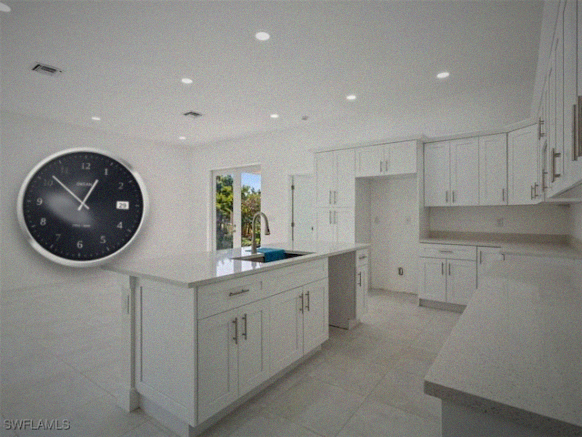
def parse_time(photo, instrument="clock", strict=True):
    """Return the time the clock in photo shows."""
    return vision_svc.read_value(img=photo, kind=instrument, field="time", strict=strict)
12:52
